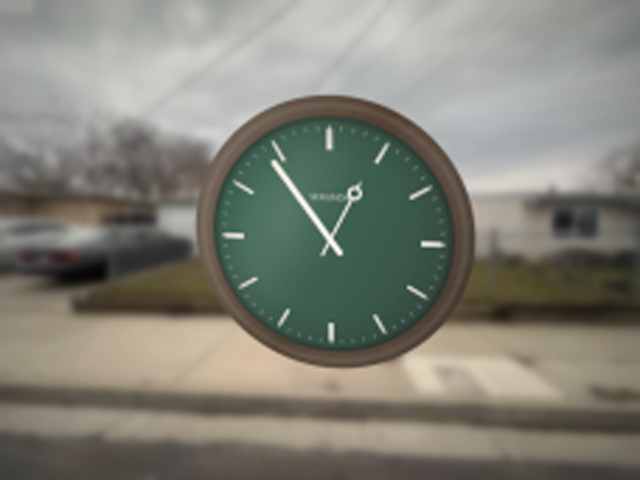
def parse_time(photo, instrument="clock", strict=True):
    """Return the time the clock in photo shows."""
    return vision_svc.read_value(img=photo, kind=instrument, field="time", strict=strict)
12:54
